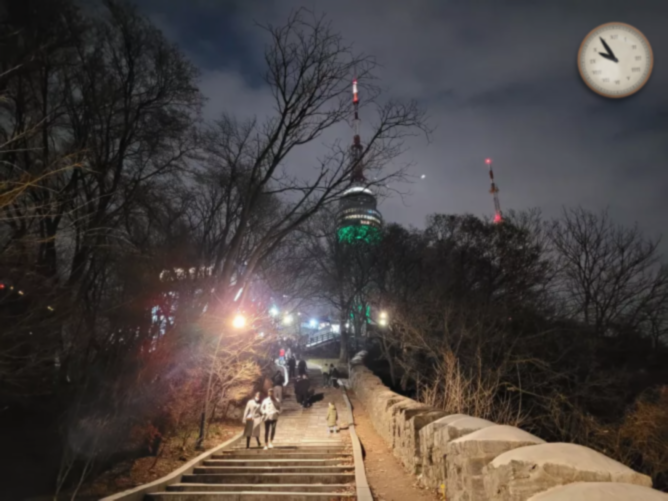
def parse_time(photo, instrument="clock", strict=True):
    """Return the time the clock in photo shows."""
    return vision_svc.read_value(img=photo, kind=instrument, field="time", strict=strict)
9:55
